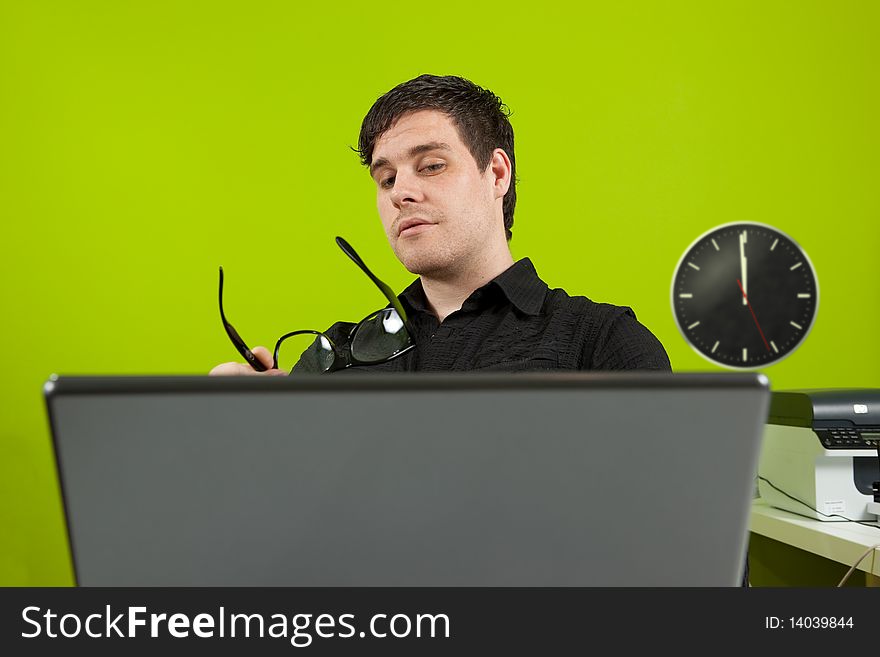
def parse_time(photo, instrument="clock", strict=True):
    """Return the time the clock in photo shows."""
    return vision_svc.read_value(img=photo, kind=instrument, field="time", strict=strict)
11:59:26
